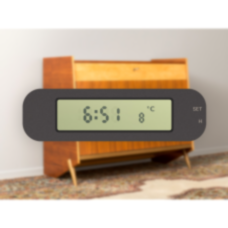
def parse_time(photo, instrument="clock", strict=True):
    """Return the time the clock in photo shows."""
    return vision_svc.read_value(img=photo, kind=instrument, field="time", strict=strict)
6:51
